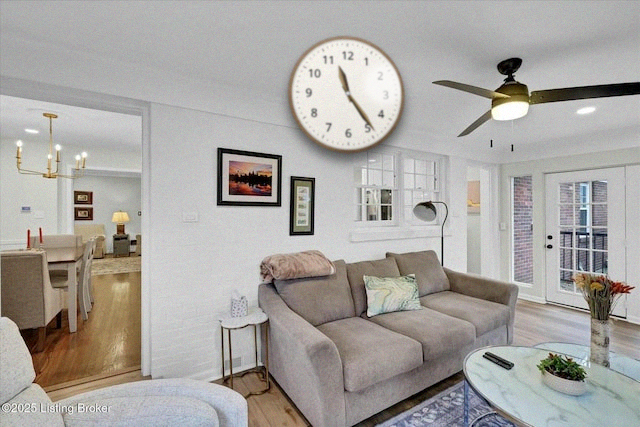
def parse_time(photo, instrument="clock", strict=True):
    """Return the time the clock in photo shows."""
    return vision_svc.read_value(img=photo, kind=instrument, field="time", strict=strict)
11:24
